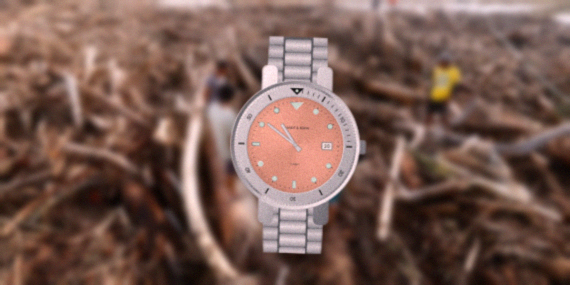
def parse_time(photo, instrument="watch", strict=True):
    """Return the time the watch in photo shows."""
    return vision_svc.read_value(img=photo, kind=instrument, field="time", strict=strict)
10:51
